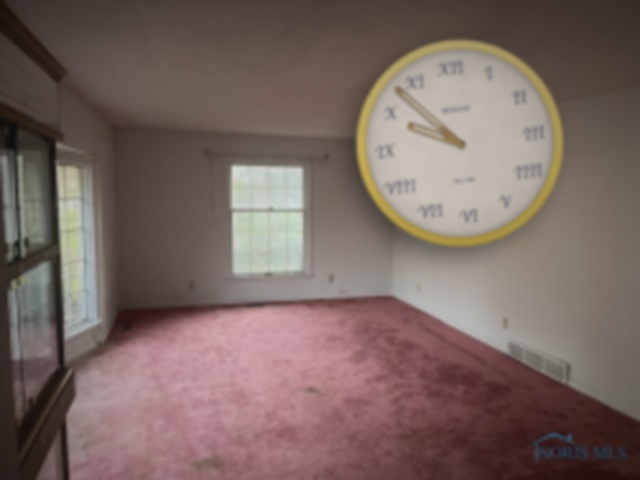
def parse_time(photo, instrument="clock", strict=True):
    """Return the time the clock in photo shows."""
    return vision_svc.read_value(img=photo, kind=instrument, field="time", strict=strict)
9:53
